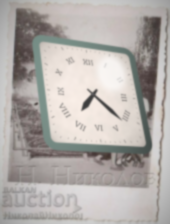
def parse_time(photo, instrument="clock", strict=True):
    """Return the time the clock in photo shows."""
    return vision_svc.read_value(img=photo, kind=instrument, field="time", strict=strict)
7:22
